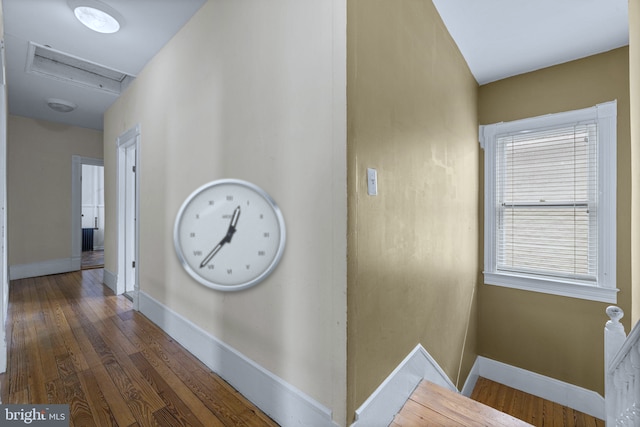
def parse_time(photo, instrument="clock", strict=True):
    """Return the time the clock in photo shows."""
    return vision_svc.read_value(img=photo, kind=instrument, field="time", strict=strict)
12:37
